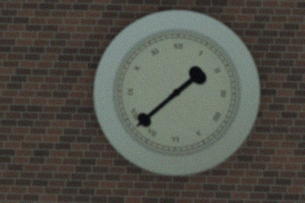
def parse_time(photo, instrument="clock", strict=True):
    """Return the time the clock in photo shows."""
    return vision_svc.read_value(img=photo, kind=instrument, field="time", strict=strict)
1:38
